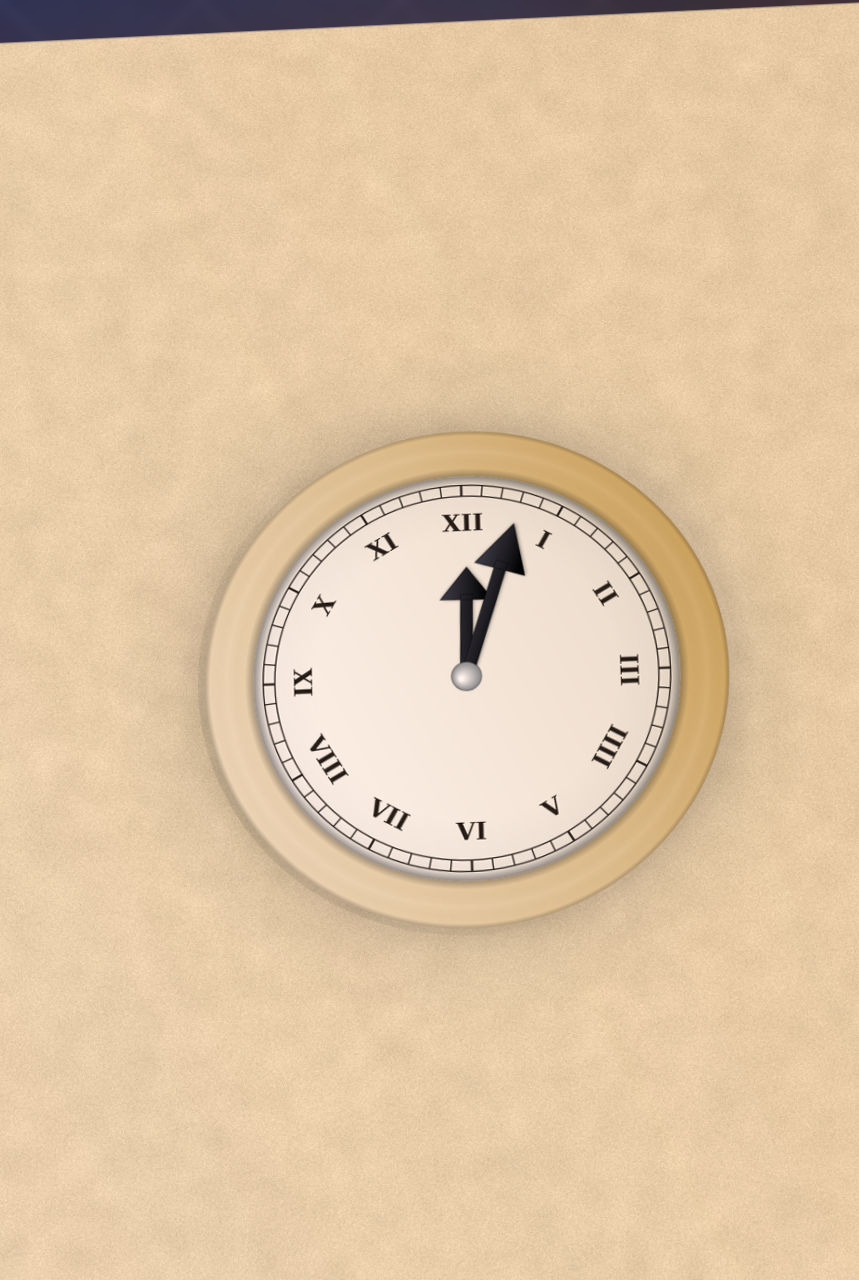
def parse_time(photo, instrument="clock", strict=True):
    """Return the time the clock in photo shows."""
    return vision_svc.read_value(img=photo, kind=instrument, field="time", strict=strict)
12:03
